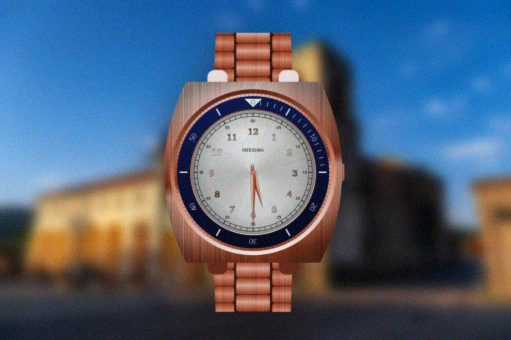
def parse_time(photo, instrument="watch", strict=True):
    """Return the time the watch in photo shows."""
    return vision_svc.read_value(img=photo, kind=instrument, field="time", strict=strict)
5:30
